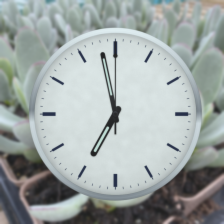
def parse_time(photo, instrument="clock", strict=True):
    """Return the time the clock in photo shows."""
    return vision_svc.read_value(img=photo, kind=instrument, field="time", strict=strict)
6:58:00
